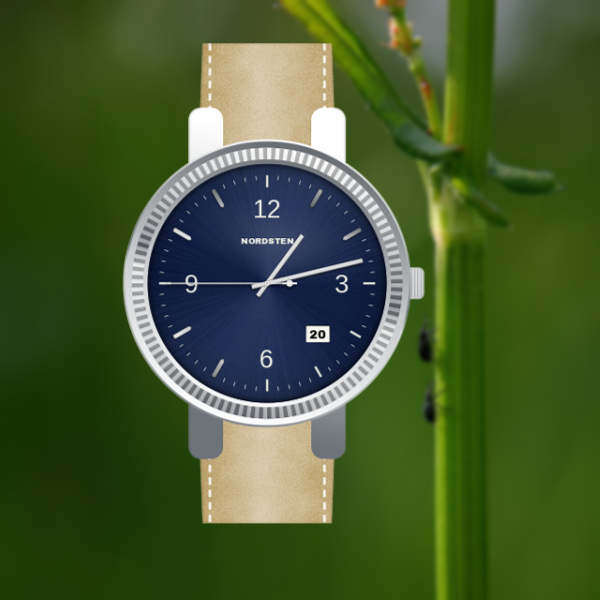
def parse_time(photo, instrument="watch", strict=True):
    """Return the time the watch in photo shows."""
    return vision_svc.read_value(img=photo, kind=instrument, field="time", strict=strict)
1:12:45
